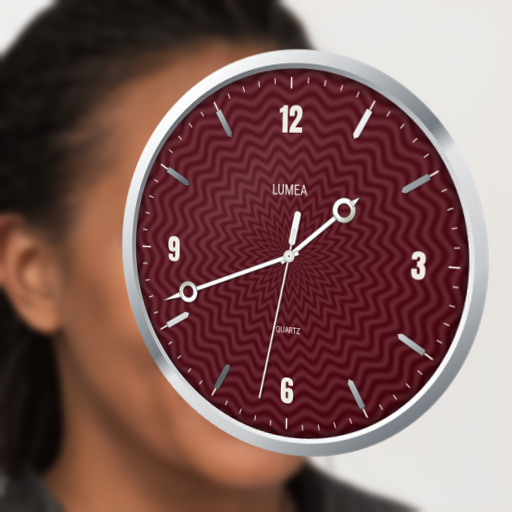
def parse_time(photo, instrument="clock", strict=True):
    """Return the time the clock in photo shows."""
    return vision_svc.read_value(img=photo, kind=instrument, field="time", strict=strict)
1:41:32
